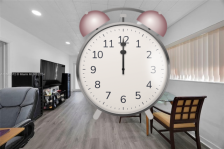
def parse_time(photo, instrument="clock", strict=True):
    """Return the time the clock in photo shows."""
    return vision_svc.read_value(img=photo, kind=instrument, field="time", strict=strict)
12:00
